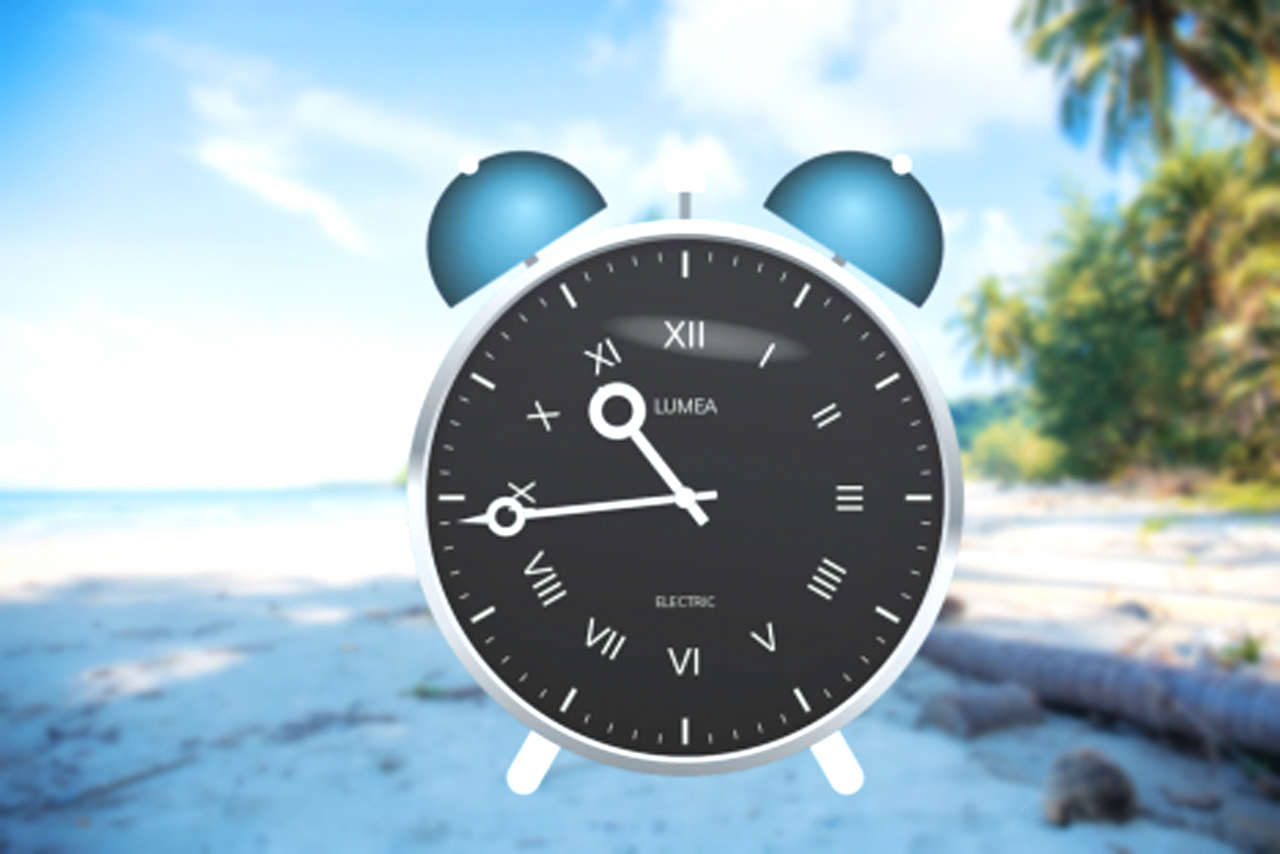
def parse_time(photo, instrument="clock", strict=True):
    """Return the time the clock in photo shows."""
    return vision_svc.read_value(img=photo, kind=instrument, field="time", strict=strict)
10:44
